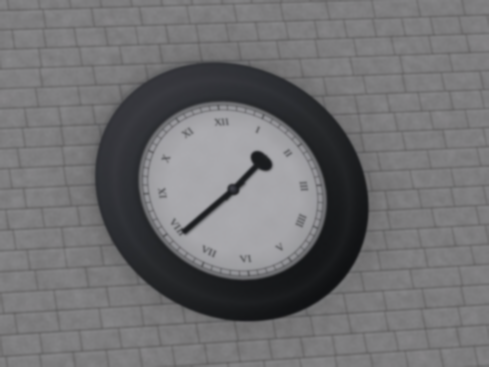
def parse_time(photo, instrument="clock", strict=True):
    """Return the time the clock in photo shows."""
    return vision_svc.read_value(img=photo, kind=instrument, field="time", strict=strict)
1:39
